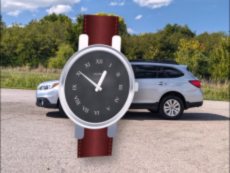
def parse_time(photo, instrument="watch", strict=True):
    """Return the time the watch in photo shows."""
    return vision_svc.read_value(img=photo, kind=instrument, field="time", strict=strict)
12:51
